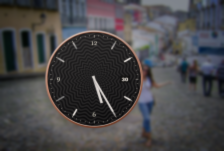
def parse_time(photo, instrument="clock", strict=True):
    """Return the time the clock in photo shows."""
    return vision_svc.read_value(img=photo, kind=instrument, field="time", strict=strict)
5:25
